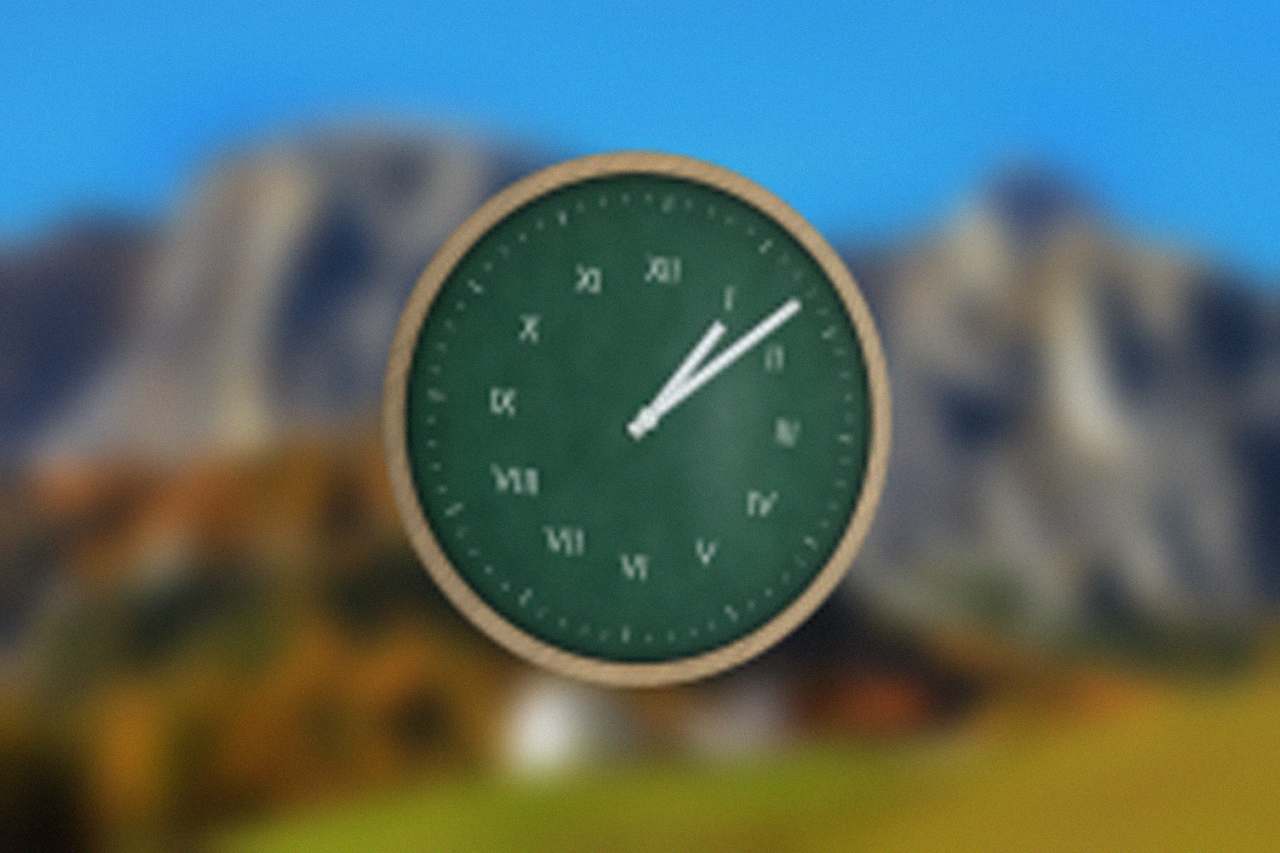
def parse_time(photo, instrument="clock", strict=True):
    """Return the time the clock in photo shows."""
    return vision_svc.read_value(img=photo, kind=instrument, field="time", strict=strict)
1:08
